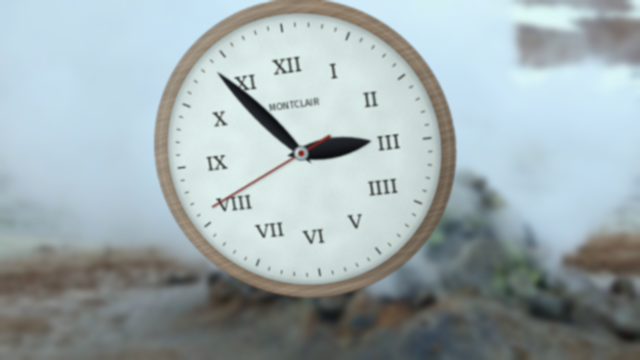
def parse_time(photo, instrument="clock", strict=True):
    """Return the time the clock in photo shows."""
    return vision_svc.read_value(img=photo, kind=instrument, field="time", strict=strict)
2:53:41
